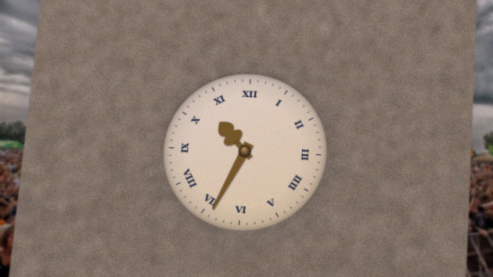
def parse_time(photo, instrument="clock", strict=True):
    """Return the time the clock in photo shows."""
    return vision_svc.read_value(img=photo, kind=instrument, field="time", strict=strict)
10:34
